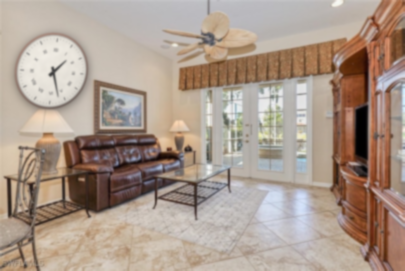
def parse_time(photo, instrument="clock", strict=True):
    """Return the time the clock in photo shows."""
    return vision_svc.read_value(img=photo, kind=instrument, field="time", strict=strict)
1:27
